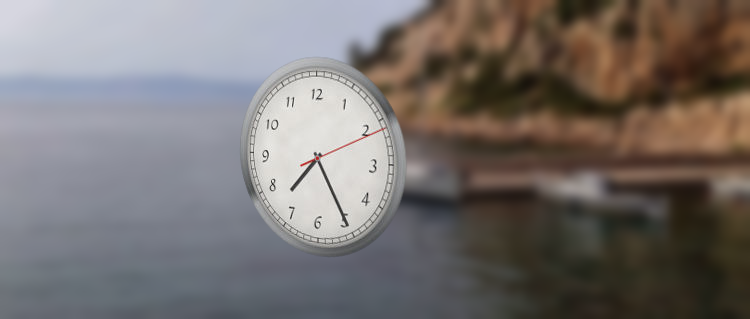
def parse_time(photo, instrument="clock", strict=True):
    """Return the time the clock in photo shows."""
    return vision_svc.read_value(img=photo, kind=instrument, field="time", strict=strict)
7:25:11
